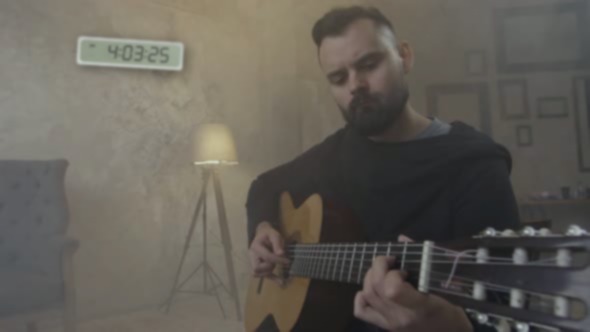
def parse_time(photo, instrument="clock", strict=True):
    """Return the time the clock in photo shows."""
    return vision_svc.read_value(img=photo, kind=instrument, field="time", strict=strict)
4:03:25
